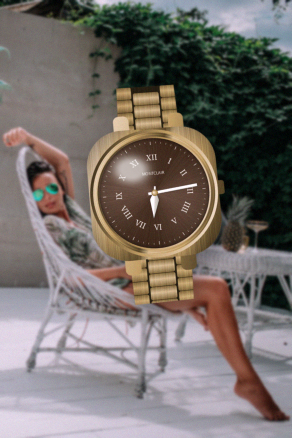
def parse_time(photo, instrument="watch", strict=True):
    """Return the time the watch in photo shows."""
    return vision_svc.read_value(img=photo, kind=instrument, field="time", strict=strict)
6:14
